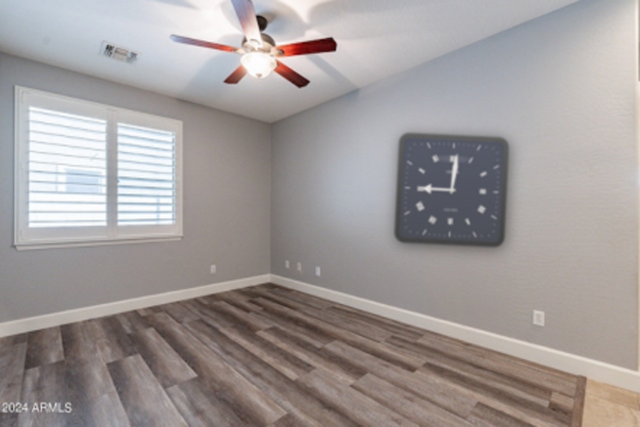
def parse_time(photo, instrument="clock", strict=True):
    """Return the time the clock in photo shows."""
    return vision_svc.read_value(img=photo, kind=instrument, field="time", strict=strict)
9:01
